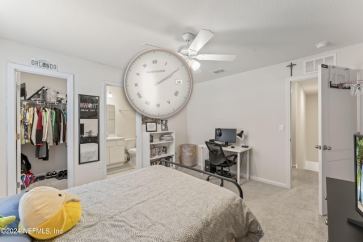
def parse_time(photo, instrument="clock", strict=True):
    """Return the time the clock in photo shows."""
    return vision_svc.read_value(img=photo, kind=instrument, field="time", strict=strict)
2:10
